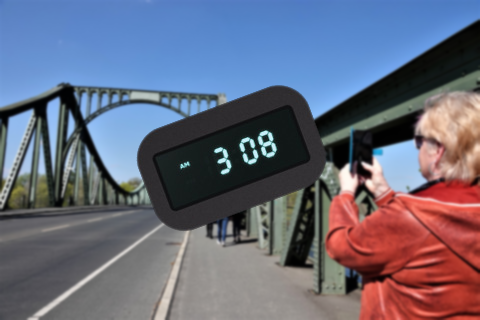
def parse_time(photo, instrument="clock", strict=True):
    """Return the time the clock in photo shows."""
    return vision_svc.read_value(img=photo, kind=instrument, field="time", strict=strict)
3:08
